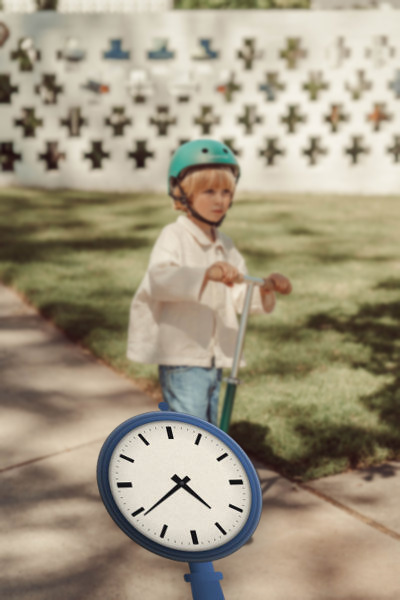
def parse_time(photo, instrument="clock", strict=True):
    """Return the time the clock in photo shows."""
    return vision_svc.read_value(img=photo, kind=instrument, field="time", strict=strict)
4:39
